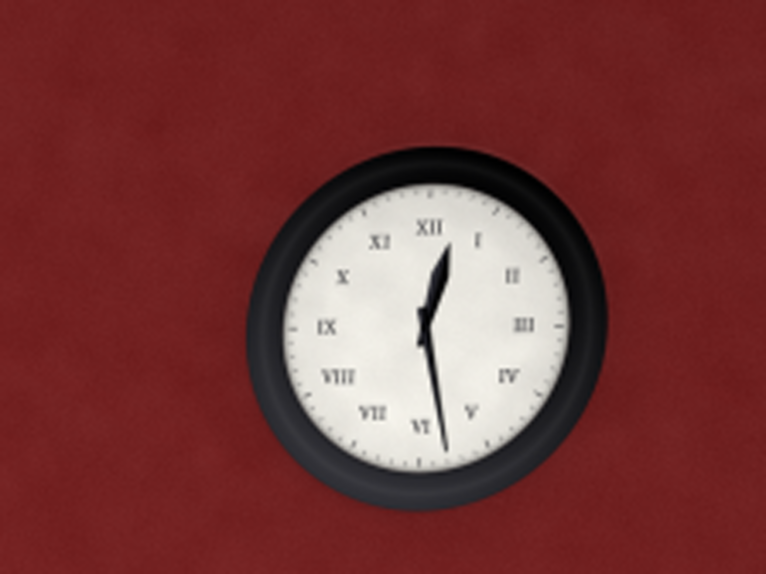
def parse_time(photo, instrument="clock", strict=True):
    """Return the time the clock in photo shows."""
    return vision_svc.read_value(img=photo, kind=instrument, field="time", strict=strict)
12:28
